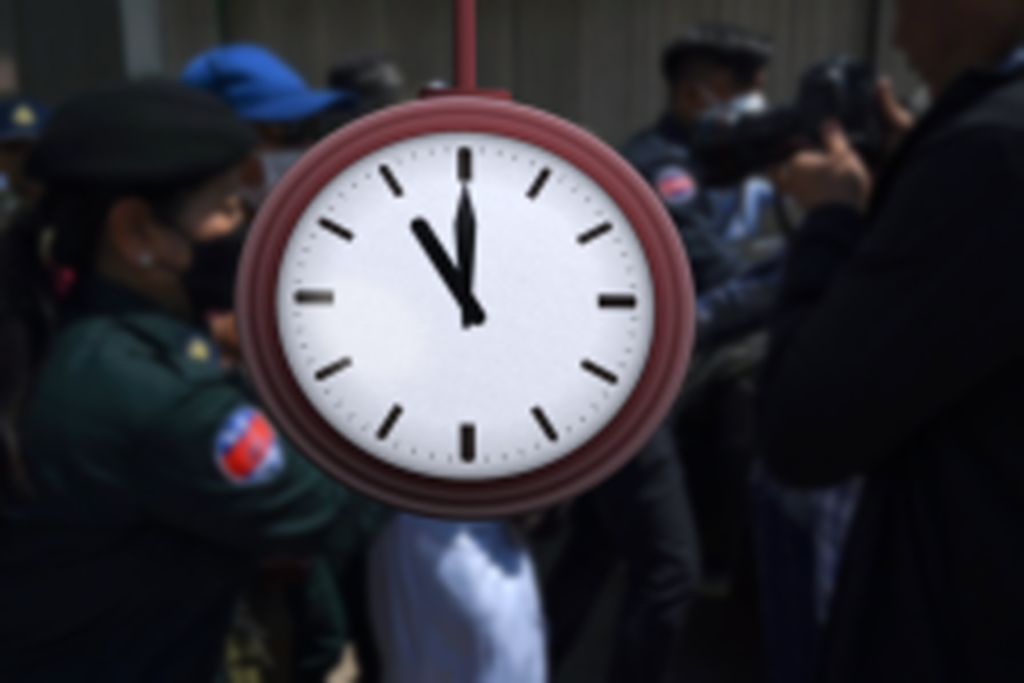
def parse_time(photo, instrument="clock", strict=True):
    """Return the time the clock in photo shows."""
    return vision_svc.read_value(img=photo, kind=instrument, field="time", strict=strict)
11:00
